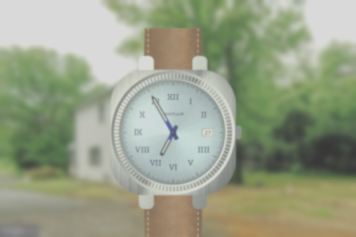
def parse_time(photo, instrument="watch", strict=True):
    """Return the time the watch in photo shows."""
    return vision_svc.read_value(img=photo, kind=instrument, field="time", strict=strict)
6:55
